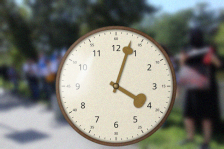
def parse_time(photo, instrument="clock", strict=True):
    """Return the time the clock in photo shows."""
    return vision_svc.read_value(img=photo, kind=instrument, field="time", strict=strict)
4:03
